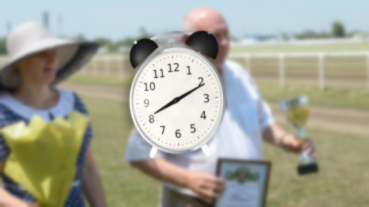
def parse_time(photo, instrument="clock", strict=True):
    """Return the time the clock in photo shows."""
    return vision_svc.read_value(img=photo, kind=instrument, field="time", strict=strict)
8:11
